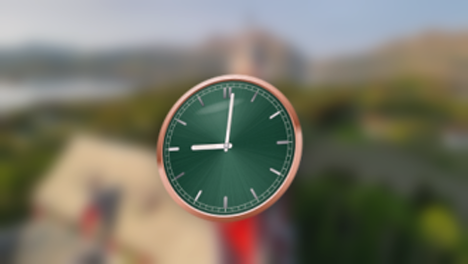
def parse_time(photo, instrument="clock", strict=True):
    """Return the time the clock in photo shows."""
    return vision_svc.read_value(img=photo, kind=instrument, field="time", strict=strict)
9:01
